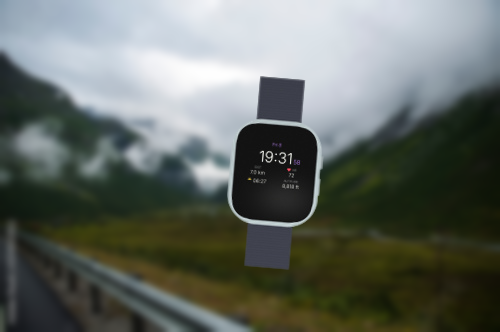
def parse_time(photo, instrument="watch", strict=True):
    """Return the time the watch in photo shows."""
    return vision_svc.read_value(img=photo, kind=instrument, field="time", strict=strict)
19:31
